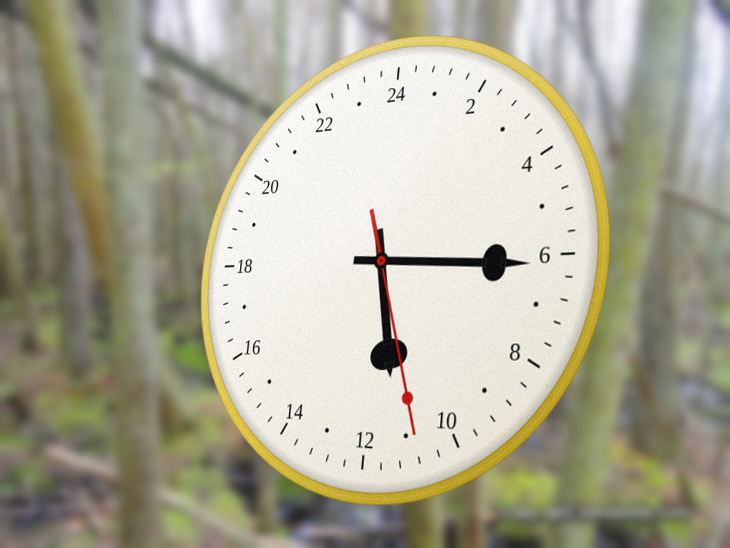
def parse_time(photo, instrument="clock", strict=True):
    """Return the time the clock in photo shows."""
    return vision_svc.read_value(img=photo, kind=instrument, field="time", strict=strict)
11:15:27
